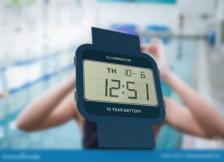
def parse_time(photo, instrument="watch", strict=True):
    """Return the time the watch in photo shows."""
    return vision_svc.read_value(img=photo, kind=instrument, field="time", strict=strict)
12:51
